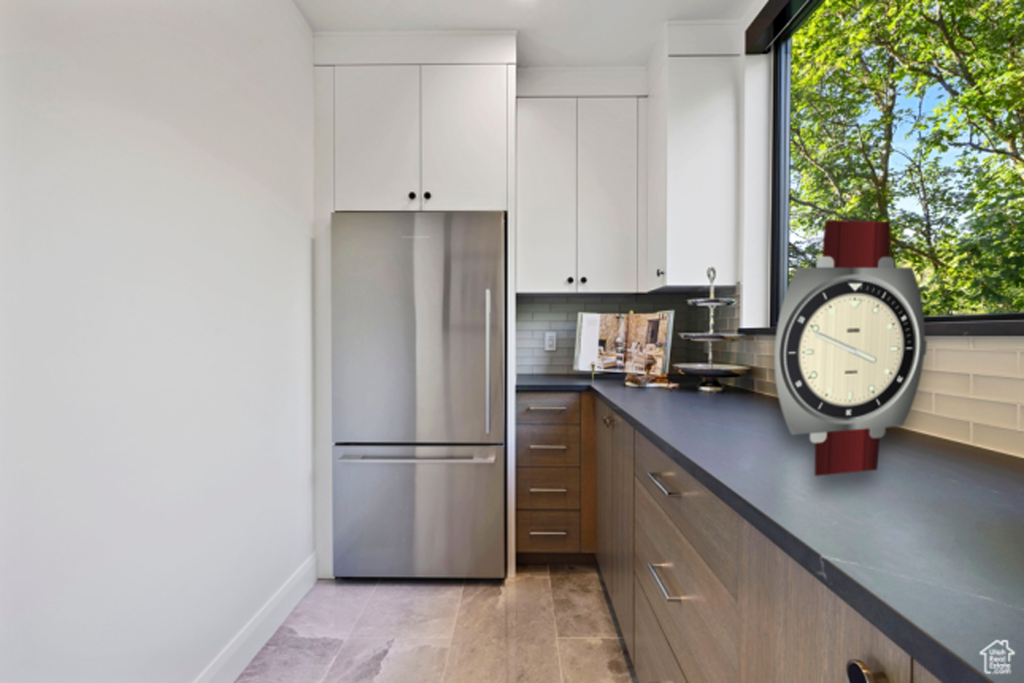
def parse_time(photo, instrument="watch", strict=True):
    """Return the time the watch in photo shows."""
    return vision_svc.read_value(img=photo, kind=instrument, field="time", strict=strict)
3:49
